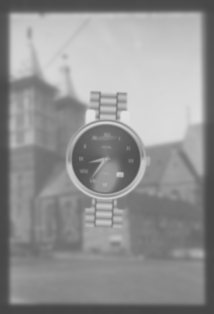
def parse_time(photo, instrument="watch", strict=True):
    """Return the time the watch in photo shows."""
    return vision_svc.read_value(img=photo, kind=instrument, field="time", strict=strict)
8:36
